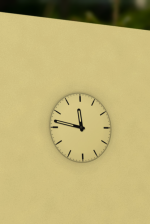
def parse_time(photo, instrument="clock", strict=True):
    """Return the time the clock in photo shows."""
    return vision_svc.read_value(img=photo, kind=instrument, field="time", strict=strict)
11:47
